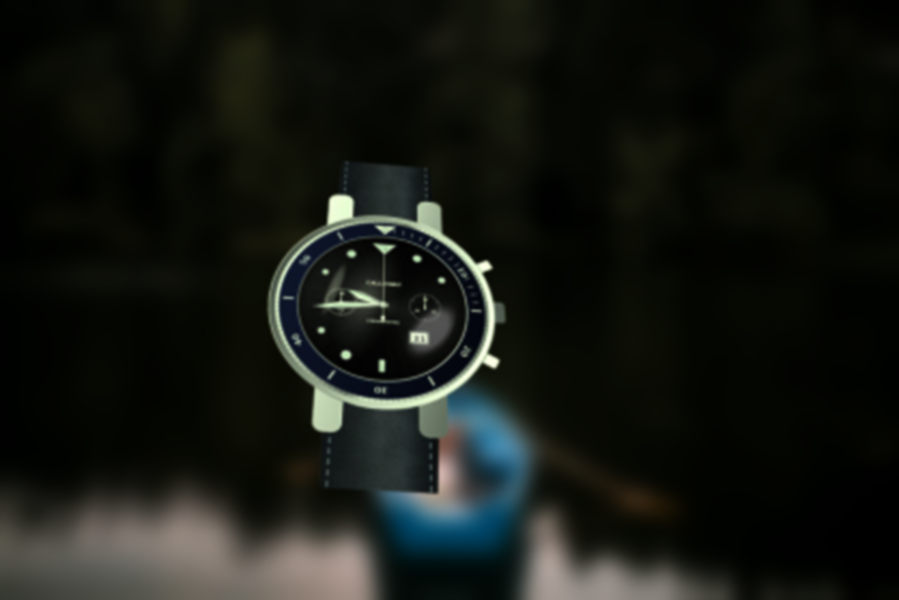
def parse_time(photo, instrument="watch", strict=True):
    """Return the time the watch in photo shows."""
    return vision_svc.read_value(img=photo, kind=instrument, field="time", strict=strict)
9:44
